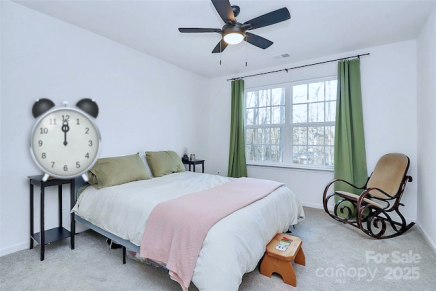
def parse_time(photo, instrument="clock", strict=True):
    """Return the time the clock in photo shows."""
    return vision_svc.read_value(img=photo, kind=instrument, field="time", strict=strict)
12:00
